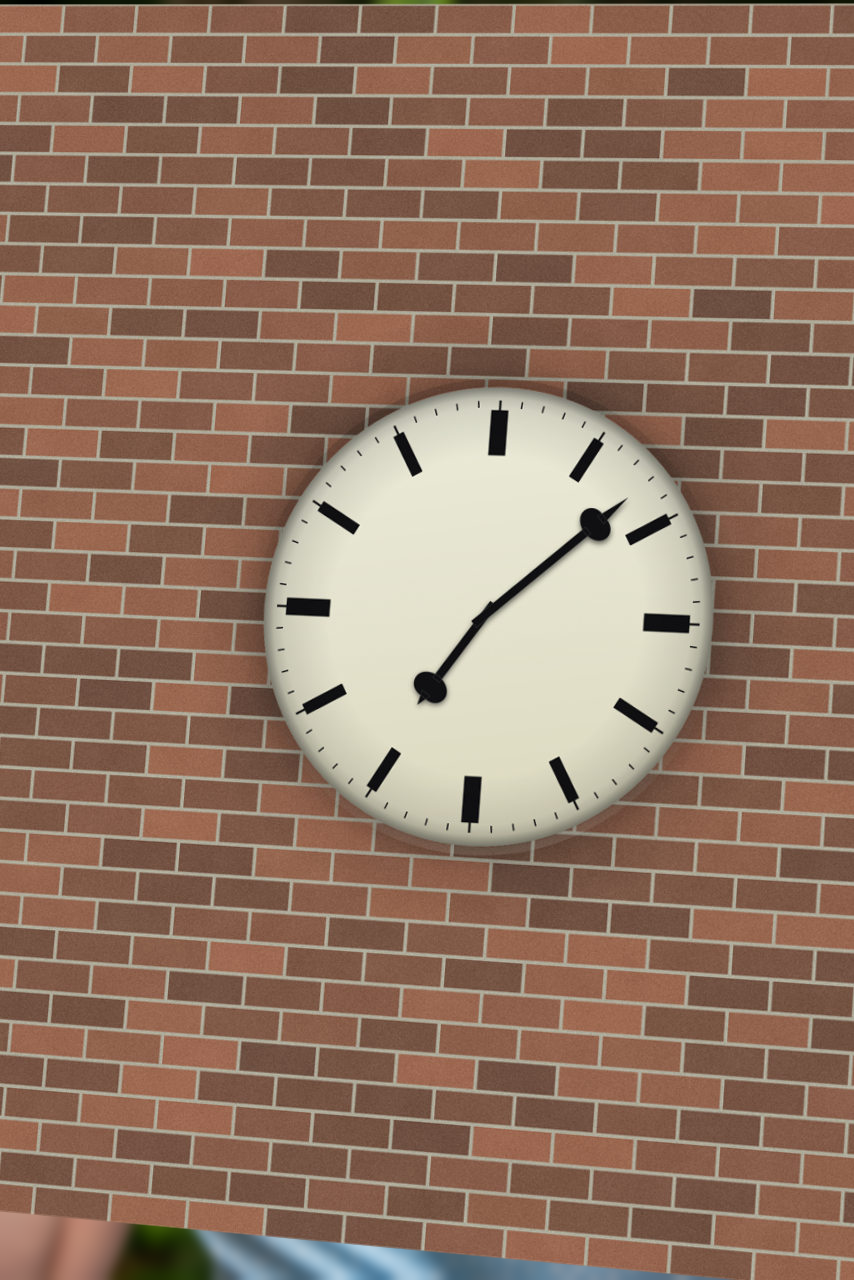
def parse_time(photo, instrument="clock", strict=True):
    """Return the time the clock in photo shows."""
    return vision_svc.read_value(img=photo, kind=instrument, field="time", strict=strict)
7:08
